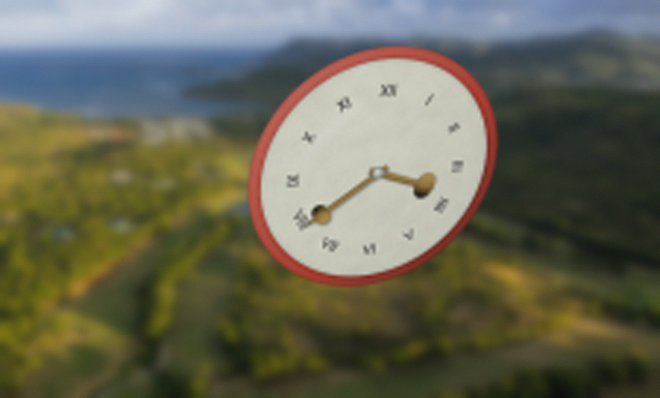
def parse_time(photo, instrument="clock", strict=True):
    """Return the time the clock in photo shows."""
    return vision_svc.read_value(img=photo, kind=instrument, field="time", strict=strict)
3:39
